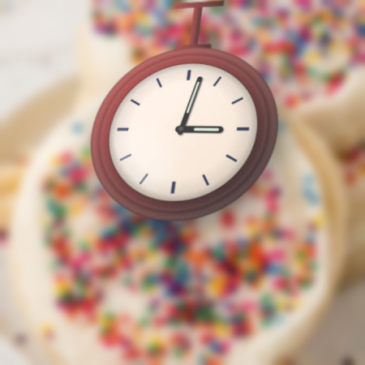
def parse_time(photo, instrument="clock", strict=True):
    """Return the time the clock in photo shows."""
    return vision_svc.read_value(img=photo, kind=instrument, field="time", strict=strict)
3:02
